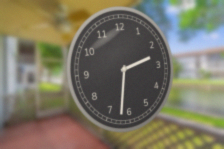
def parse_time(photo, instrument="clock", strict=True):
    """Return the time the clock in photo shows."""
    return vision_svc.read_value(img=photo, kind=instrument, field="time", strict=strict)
2:32
